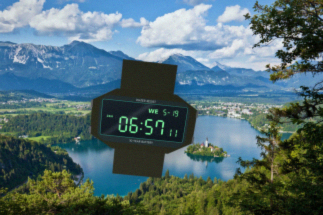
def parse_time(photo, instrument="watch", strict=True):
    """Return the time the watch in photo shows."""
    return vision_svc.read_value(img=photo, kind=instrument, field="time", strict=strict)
6:57
